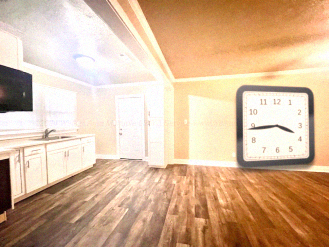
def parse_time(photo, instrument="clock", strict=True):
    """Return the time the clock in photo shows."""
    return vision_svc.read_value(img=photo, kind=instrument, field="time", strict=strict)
3:44
